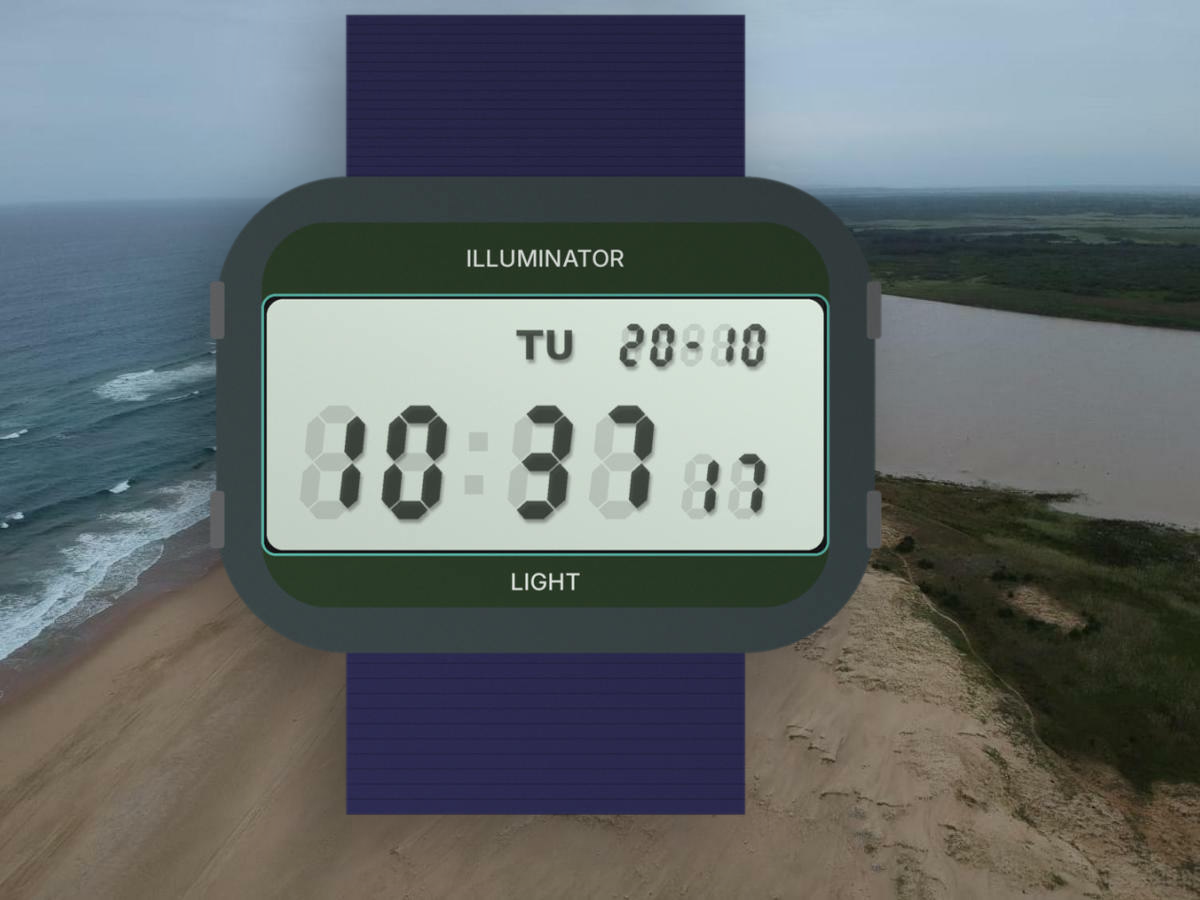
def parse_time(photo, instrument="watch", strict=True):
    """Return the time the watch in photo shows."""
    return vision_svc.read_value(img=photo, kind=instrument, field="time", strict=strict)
10:37:17
